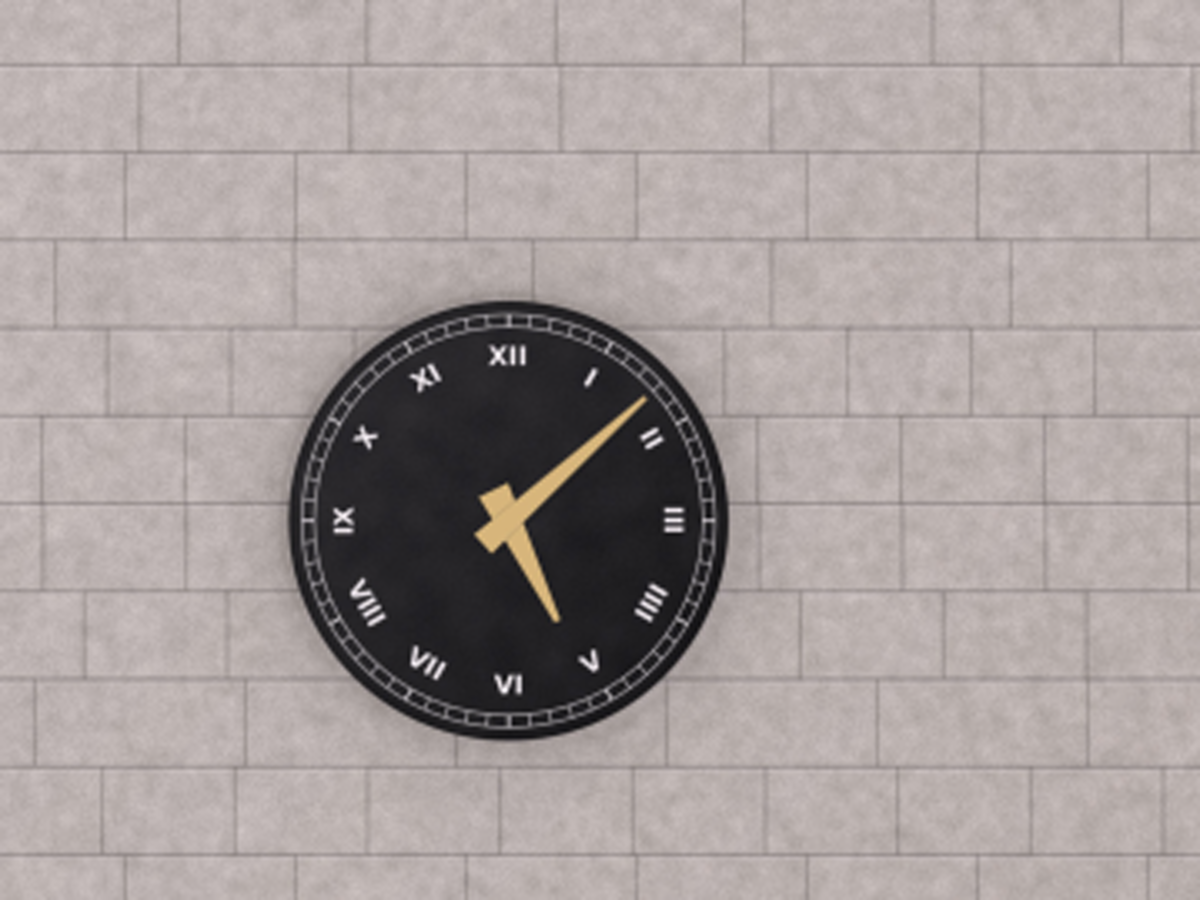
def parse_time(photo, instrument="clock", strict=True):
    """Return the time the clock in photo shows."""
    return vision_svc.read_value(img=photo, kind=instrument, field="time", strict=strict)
5:08
